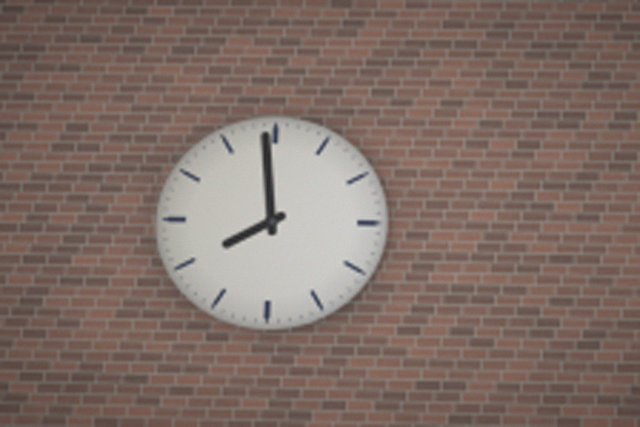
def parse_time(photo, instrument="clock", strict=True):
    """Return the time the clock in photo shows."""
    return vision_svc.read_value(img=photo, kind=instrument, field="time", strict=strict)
7:59
